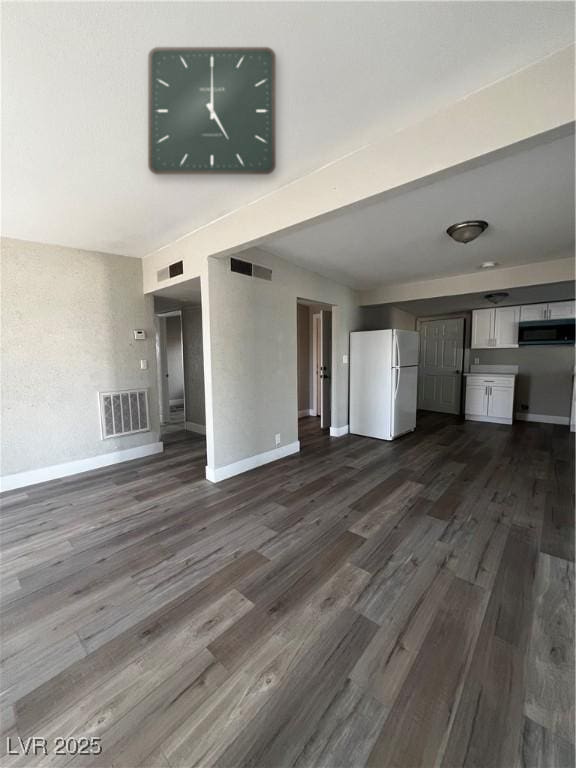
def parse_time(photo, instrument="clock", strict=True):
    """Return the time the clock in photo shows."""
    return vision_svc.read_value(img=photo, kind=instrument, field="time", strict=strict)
5:00
